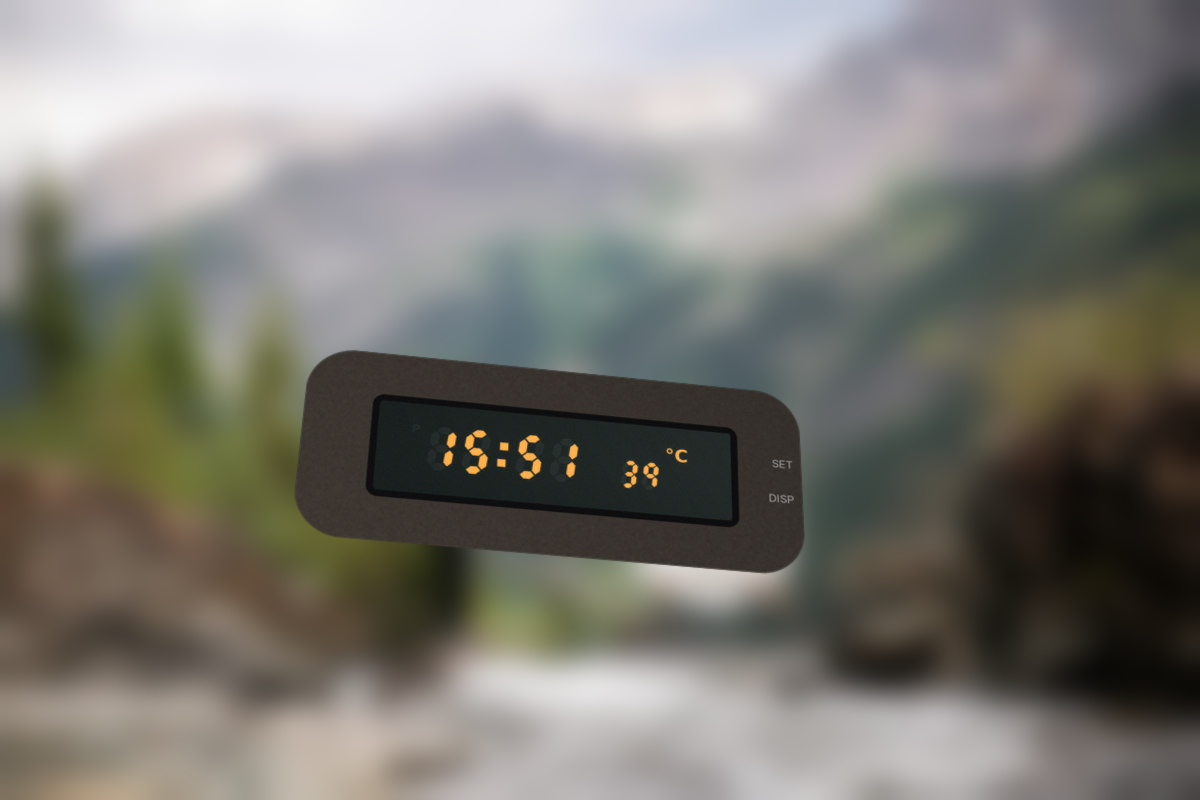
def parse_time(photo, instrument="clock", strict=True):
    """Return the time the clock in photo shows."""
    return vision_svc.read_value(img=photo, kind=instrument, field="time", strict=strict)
15:51
